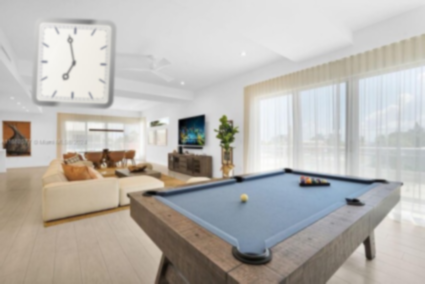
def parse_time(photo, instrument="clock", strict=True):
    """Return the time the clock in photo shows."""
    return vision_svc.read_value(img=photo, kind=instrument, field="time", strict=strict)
6:58
